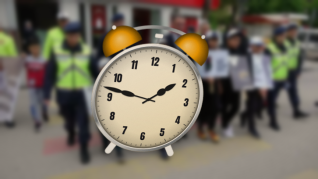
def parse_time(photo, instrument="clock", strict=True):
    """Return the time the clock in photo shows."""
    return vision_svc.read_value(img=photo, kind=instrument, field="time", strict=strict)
1:47
